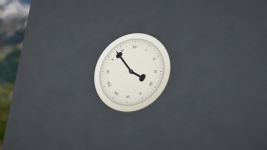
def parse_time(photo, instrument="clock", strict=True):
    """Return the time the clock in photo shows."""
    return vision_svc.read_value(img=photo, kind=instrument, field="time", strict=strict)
3:53
